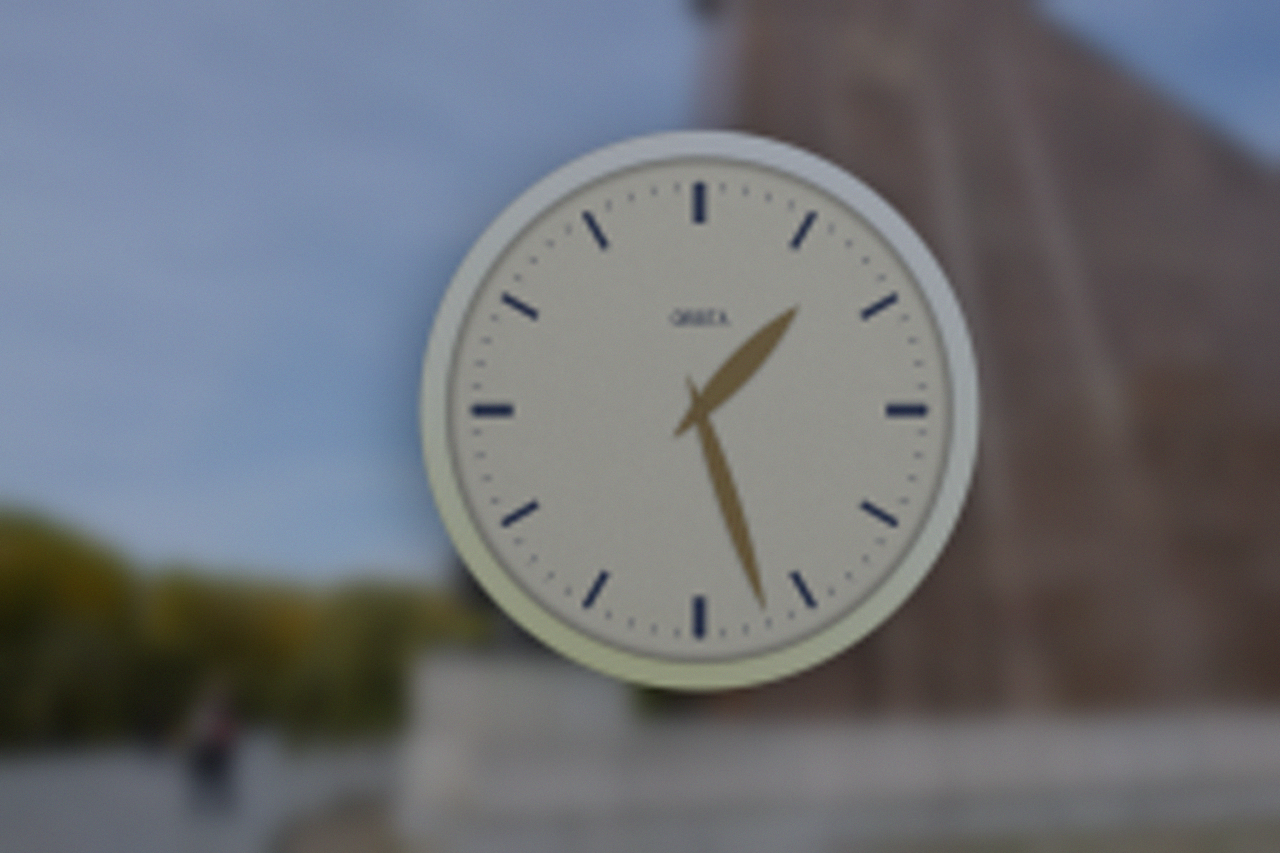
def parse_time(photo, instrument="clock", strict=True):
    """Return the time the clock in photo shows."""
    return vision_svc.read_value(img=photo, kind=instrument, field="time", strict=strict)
1:27
